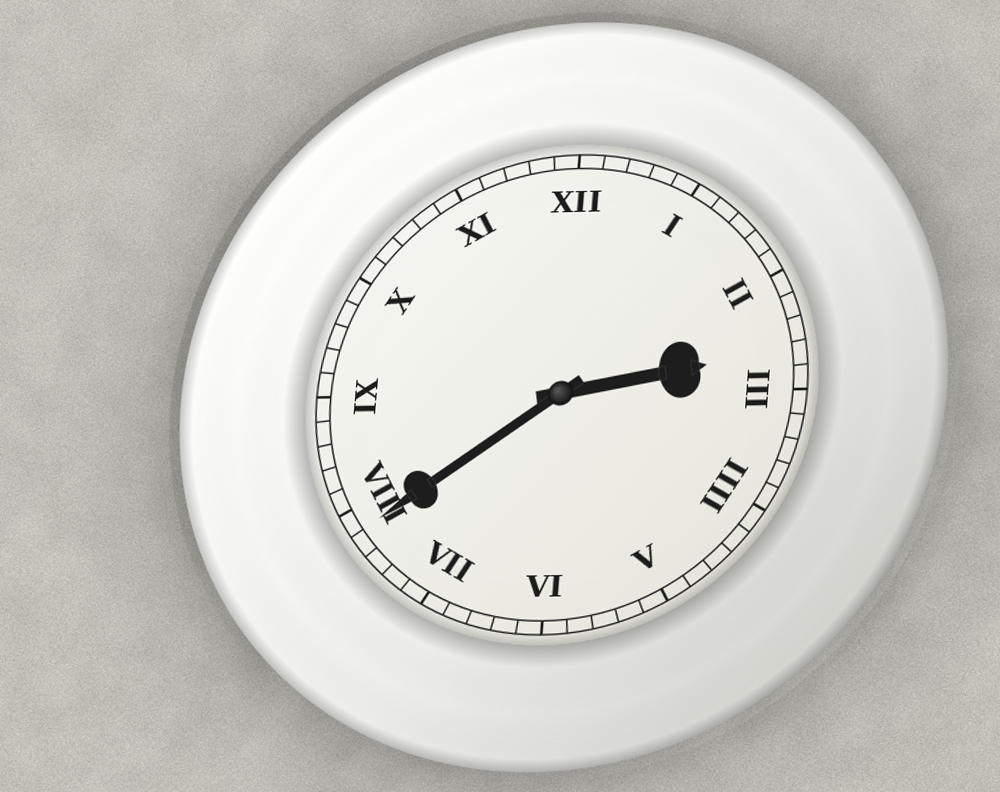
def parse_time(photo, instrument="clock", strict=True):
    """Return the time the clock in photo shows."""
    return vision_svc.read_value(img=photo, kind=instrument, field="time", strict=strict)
2:39
